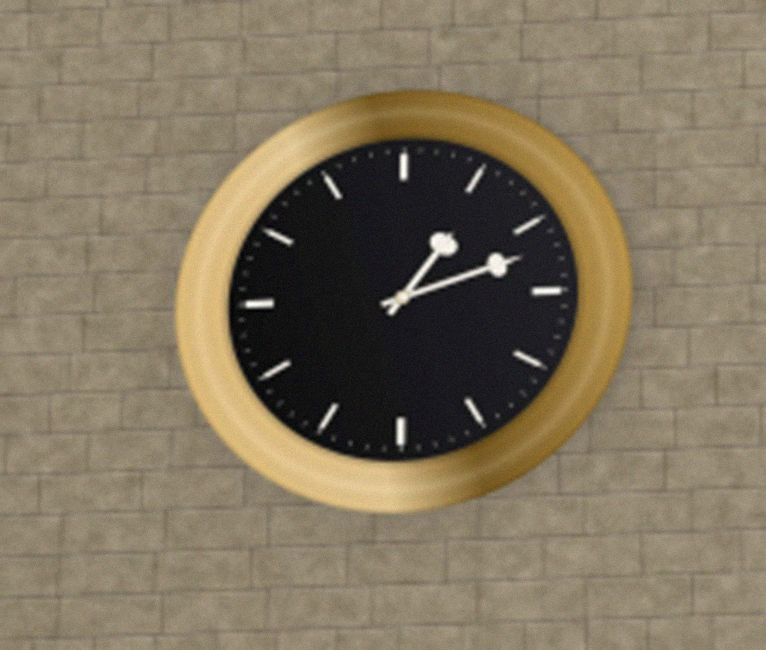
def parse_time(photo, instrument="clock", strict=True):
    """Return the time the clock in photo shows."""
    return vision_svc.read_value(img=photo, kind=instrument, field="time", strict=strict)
1:12
